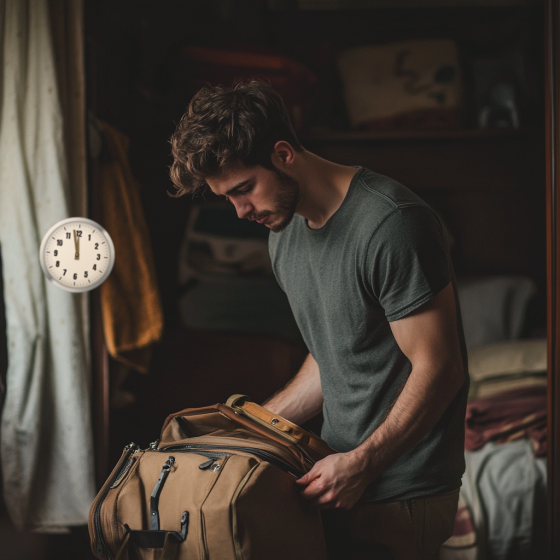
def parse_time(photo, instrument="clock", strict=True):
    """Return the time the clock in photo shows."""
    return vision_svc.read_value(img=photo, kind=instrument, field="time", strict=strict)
11:58
